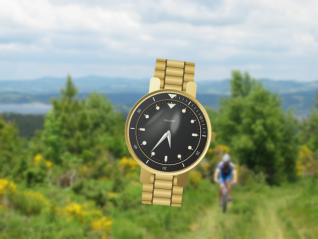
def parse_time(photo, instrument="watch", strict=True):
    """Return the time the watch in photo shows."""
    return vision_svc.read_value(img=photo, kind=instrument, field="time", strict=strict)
5:36
